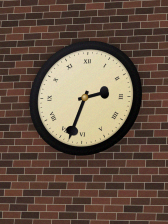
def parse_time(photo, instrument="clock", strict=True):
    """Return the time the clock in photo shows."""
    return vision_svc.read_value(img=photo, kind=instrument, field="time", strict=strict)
2:33
